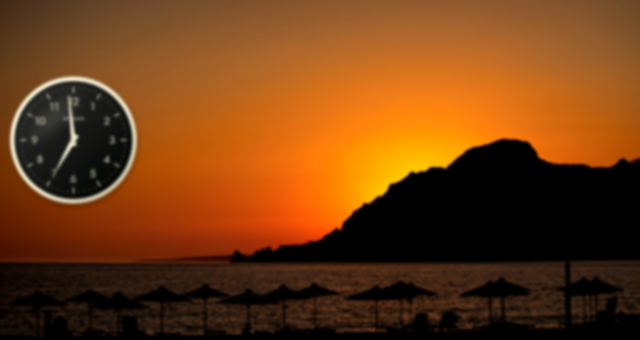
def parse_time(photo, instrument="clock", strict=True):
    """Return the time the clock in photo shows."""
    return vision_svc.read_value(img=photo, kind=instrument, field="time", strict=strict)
6:59
